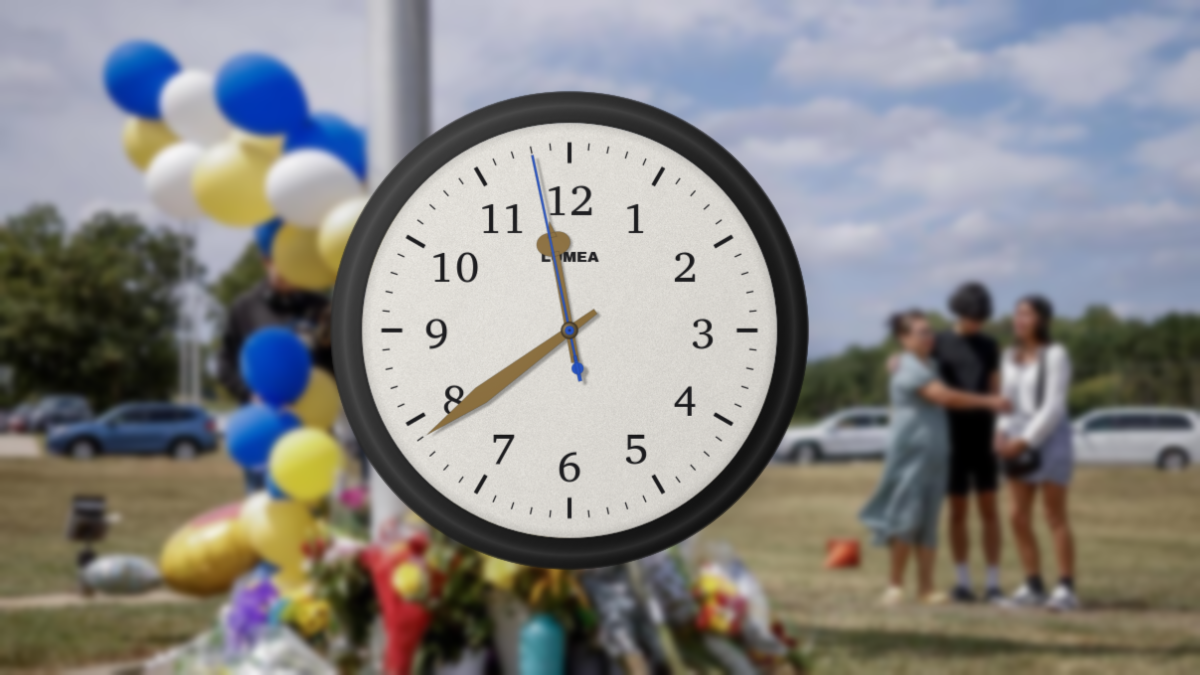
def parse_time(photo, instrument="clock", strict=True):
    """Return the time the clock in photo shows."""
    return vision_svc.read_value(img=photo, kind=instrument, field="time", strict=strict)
11:38:58
